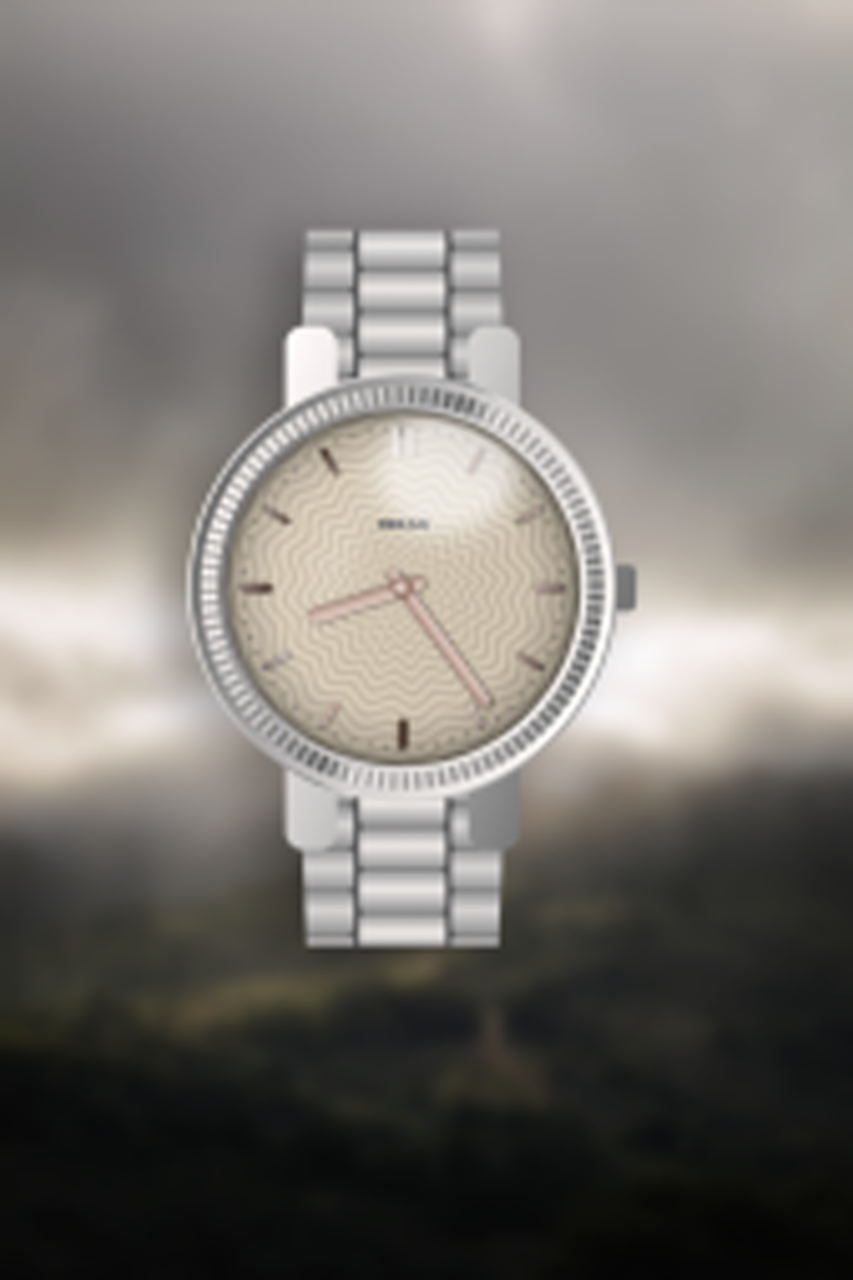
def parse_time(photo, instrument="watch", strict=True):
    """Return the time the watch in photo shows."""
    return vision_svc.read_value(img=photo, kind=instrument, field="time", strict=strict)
8:24
